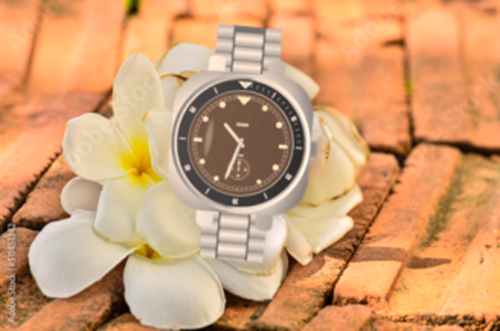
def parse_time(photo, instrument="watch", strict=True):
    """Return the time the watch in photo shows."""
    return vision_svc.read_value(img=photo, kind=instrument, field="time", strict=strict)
10:33
